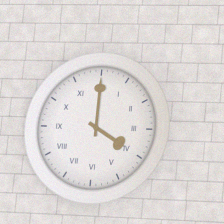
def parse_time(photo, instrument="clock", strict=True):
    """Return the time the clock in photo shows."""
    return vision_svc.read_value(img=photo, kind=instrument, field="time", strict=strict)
4:00
